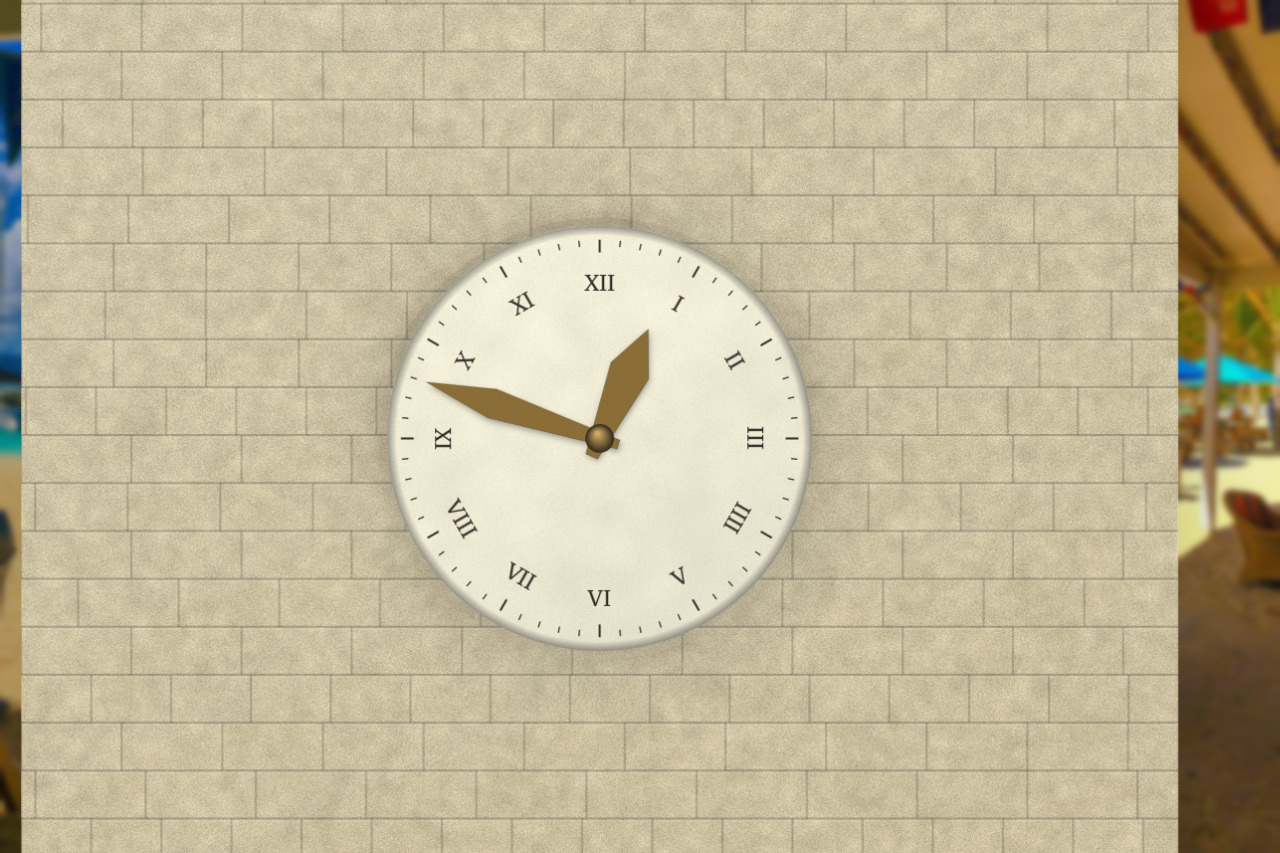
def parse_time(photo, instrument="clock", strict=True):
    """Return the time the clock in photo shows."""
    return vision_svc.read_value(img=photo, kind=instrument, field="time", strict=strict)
12:48
